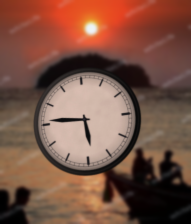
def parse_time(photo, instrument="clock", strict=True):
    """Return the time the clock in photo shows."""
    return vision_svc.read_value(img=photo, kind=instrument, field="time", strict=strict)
5:46
